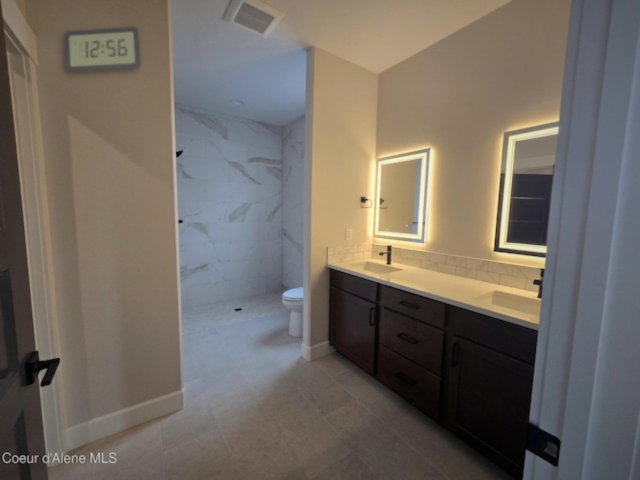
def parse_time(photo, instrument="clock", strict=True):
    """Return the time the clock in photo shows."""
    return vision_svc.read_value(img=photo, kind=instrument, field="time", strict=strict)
12:56
